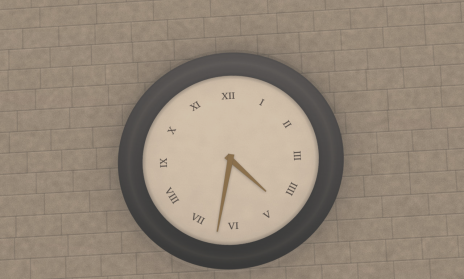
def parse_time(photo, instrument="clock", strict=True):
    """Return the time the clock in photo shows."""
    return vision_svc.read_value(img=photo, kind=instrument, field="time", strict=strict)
4:32
